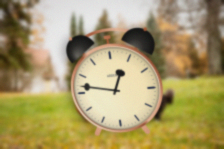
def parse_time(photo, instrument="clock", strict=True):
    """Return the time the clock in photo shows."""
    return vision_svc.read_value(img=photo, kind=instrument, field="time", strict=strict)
12:47
